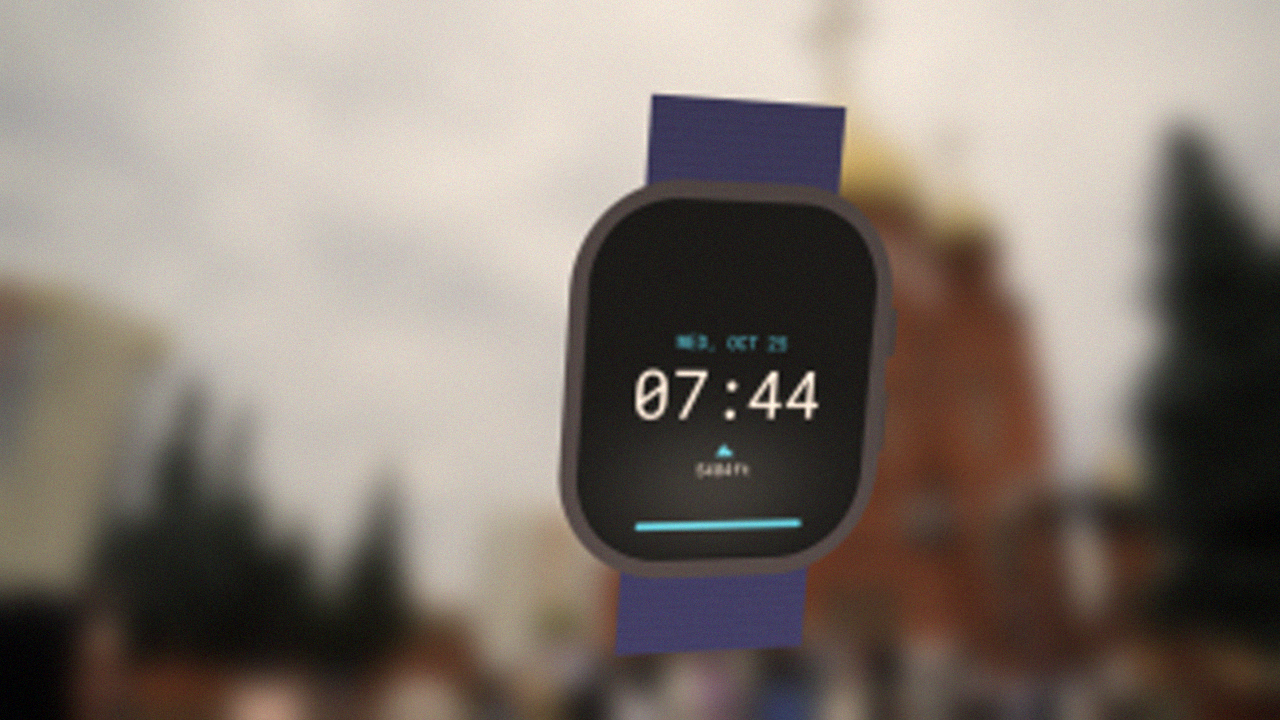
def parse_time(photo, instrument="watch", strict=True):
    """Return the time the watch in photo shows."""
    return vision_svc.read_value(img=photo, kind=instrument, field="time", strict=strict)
7:44
